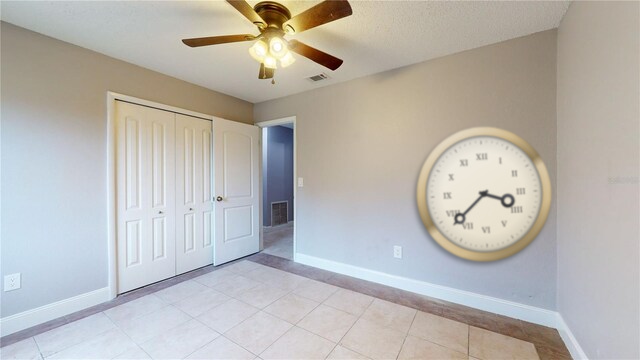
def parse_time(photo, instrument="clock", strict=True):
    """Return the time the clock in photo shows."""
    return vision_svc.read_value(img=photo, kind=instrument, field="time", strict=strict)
3:38
